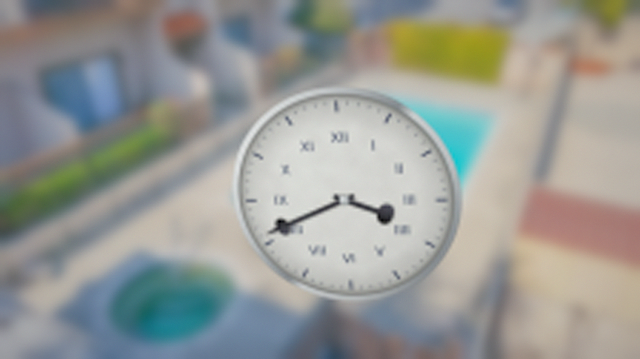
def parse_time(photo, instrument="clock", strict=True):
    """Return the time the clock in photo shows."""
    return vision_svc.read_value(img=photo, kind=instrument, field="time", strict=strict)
3:41
